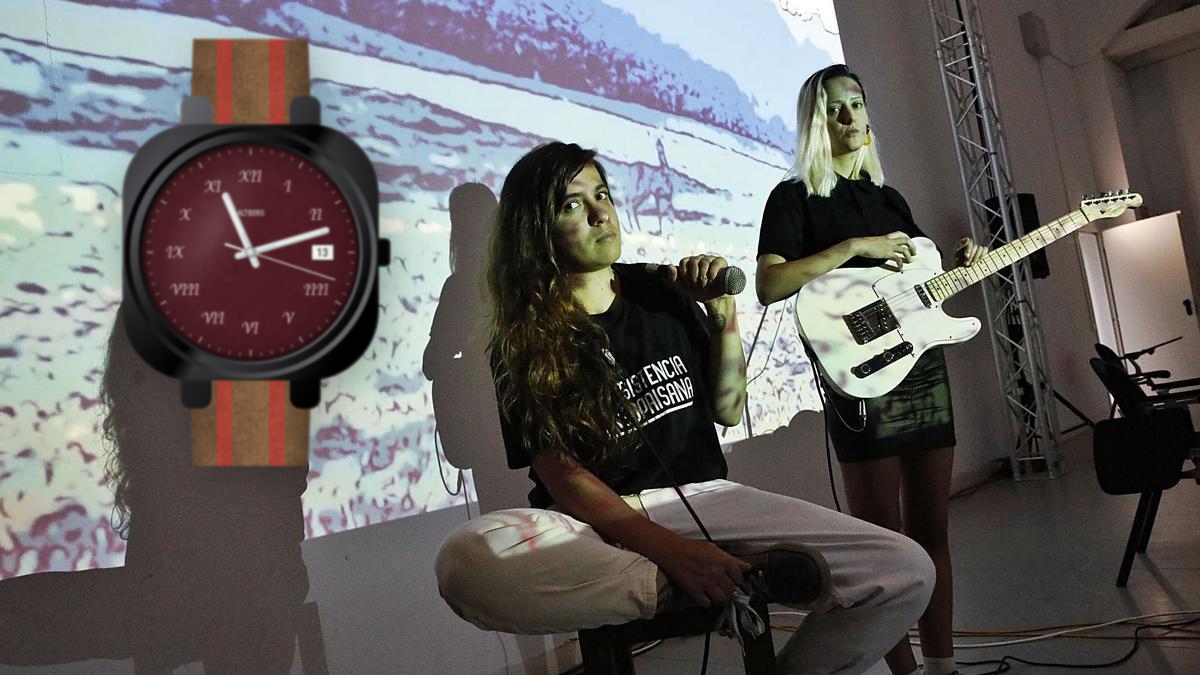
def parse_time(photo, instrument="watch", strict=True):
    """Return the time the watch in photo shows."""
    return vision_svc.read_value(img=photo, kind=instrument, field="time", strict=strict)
11:12:18
